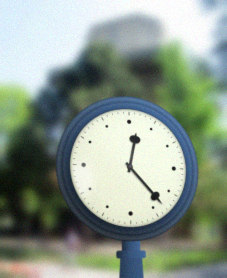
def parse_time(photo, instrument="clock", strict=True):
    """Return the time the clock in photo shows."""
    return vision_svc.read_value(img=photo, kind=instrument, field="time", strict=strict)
12:23
